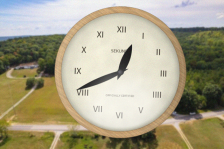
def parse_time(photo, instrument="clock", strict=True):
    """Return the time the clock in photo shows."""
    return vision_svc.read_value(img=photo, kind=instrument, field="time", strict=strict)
12:41
